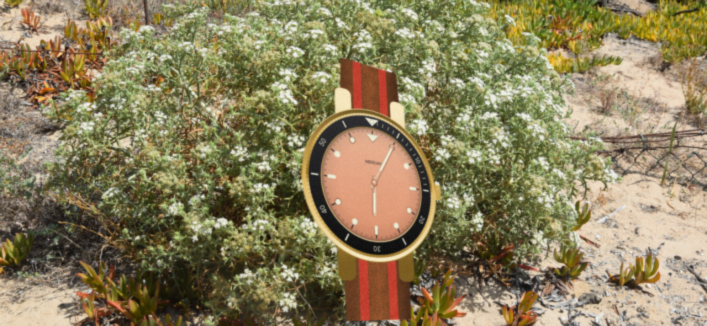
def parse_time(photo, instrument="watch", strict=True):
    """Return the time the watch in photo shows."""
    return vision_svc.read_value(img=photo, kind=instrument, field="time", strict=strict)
6:05
